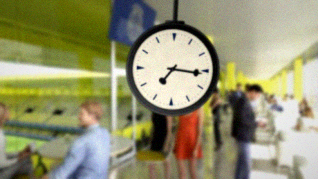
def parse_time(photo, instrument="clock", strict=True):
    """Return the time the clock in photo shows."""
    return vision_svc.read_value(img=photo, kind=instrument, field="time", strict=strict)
7:16
